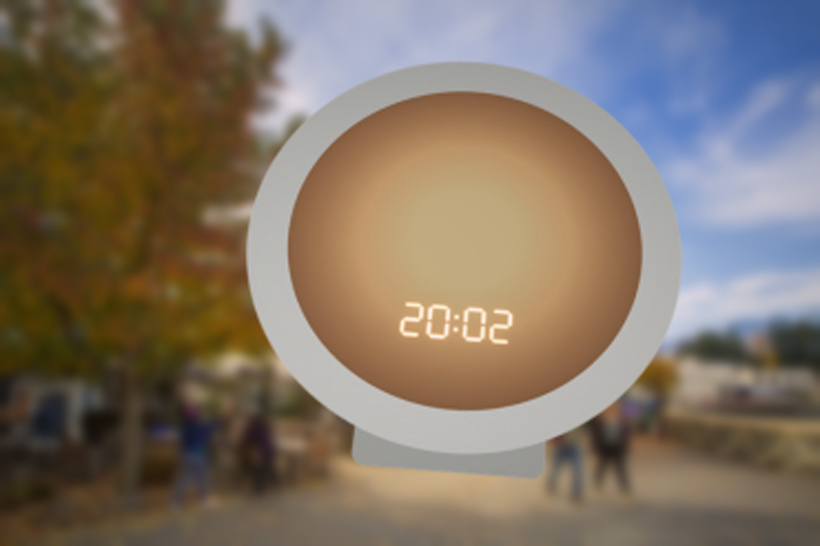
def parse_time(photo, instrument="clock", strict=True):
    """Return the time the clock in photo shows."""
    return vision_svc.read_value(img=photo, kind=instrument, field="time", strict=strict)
20:02
